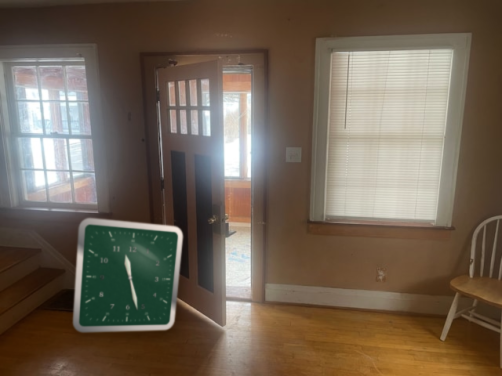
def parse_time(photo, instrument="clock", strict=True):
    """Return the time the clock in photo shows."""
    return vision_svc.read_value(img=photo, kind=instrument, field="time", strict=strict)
11:27
